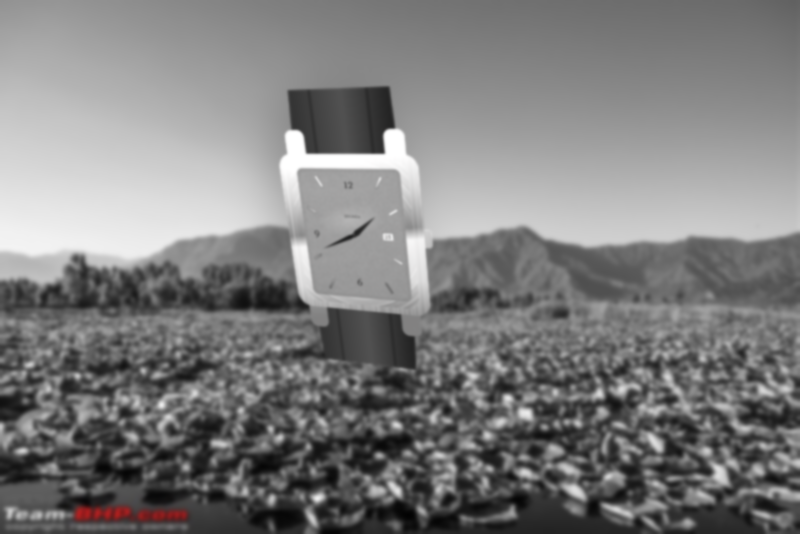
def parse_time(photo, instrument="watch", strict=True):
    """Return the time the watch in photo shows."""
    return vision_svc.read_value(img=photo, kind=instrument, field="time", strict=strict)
1:41
